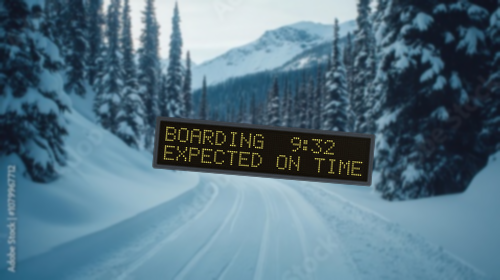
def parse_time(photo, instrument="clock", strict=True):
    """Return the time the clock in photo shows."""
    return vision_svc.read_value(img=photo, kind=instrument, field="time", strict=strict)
9:32
